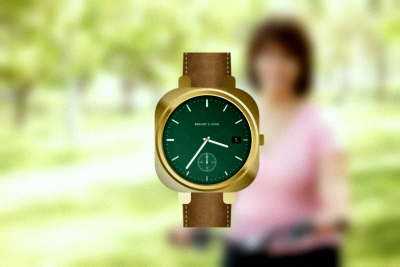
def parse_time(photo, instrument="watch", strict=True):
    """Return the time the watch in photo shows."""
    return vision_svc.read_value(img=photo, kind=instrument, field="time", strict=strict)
3:36
